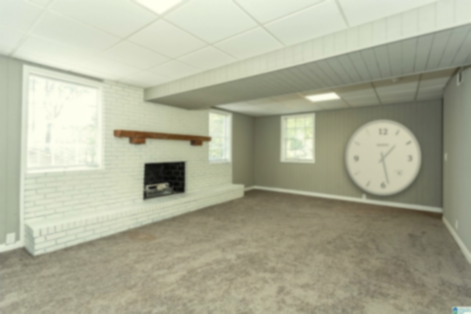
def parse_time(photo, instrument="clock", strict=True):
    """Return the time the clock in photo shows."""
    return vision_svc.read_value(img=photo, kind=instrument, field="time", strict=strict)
1:28
